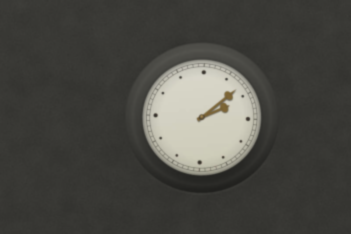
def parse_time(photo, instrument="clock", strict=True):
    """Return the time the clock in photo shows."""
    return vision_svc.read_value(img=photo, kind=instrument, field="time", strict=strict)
2:08
